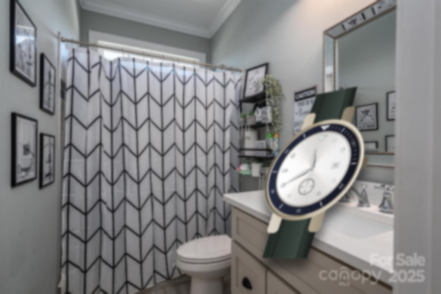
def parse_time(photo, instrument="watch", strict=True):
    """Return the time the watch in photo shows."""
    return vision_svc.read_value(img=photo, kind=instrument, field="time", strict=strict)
11:40
